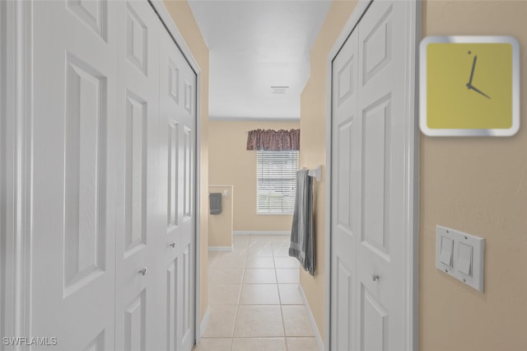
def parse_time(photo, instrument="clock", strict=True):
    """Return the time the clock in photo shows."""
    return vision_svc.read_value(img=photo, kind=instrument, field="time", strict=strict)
4:02
